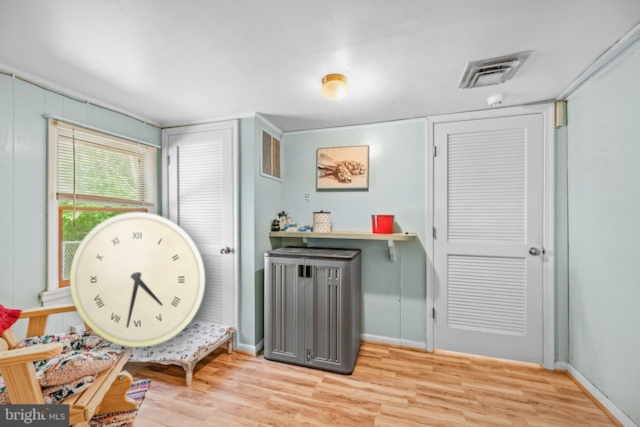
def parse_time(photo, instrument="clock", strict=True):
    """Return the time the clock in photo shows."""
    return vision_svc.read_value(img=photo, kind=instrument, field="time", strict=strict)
4:32
